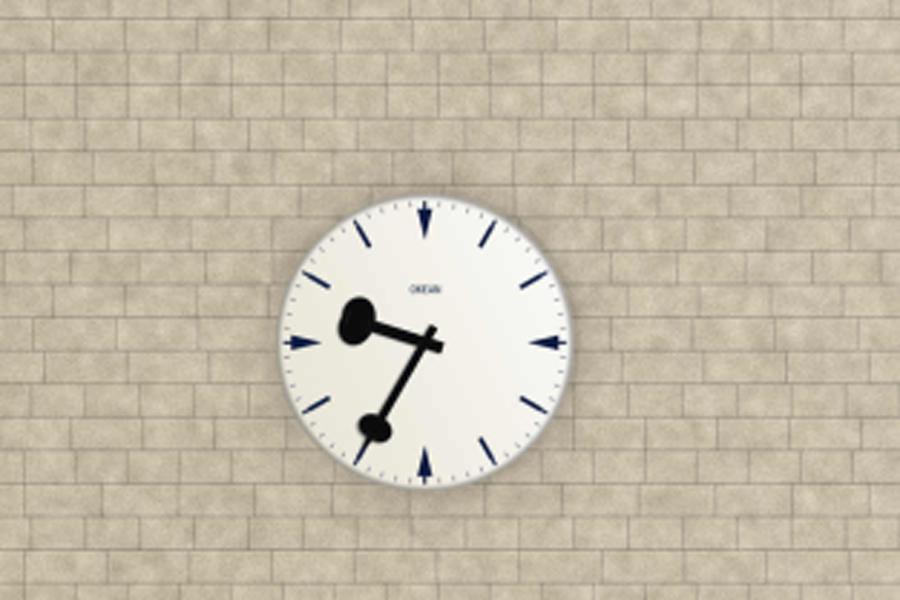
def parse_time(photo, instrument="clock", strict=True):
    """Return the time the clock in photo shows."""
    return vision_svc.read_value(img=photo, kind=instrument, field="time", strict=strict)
9:35
